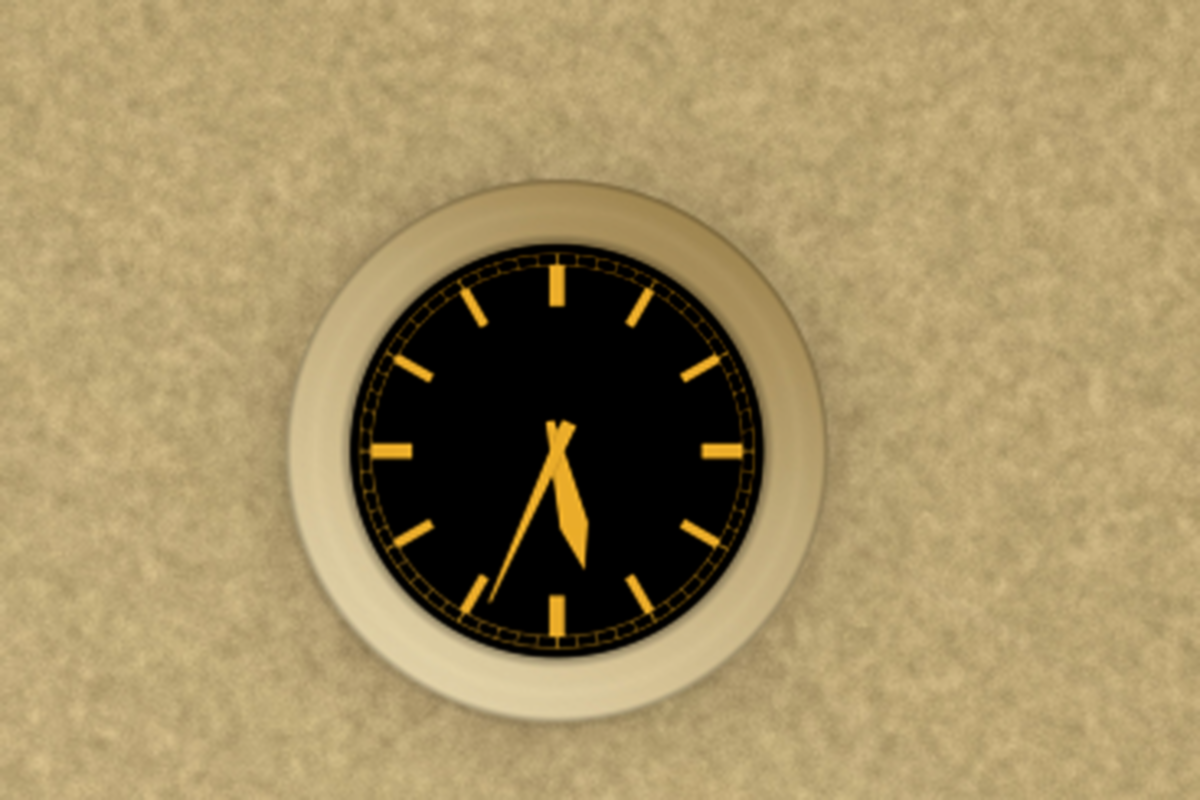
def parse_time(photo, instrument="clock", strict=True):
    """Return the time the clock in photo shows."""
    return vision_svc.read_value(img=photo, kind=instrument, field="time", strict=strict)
5:34
